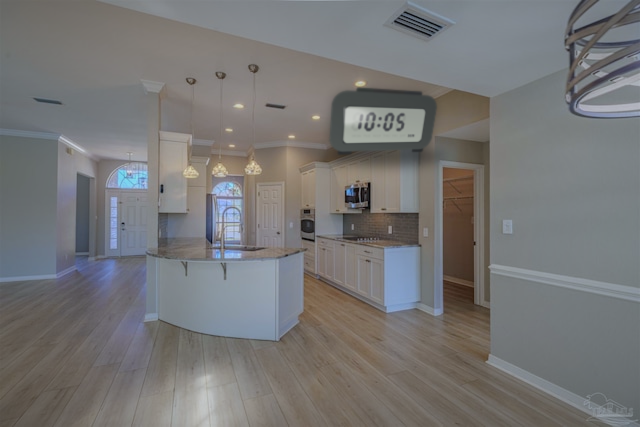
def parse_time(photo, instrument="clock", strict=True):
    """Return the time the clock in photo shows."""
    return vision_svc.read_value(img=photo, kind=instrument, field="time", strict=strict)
10:05
